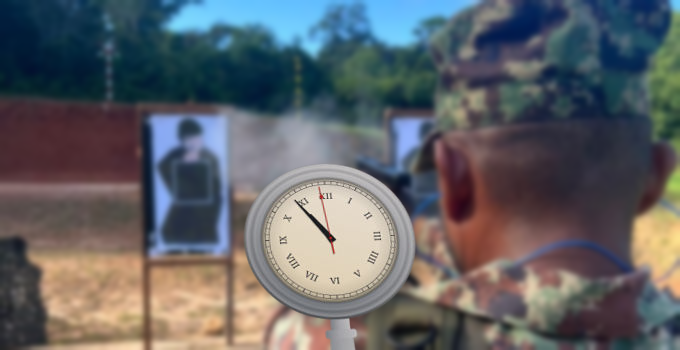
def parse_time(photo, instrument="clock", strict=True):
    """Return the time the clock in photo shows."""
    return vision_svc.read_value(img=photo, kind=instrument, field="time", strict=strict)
10:53:59
